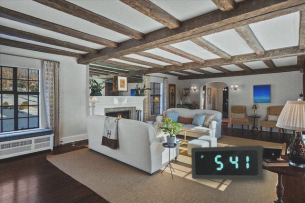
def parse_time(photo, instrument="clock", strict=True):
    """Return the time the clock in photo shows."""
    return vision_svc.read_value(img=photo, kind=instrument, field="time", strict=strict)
5:41
